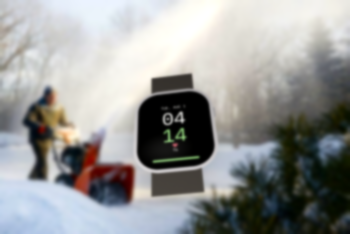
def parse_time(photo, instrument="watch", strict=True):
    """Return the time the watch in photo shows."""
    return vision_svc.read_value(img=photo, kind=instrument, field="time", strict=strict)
4:14
